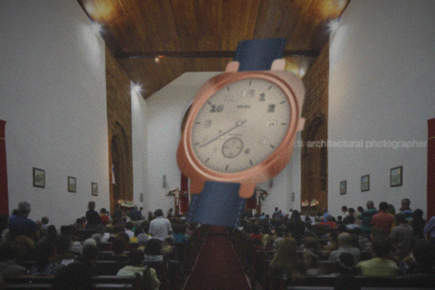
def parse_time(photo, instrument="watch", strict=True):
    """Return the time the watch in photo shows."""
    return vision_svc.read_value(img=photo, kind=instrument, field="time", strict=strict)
7:39
